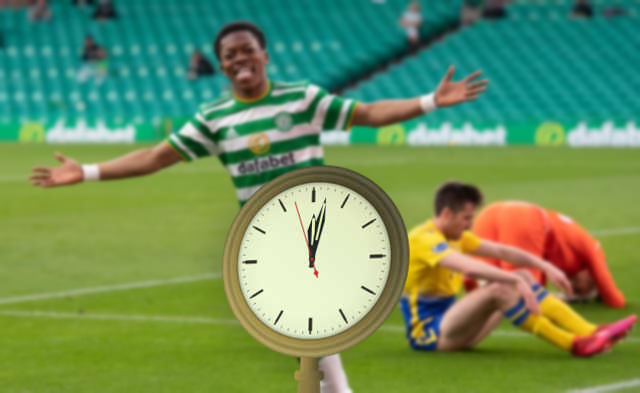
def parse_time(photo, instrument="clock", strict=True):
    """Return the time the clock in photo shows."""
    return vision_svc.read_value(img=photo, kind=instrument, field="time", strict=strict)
12:01:57
